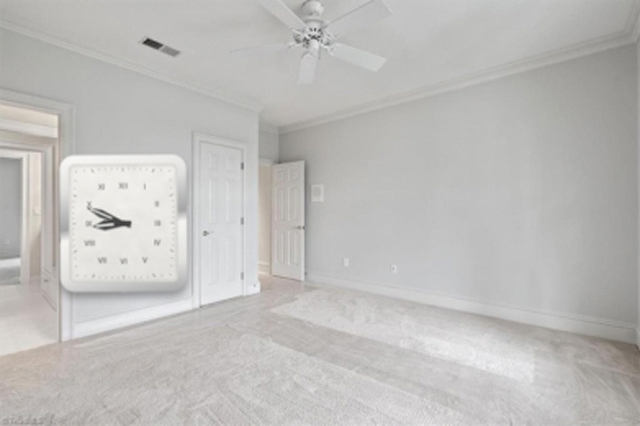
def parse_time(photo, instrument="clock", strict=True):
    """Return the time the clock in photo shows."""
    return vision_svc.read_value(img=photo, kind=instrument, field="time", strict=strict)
8:49
